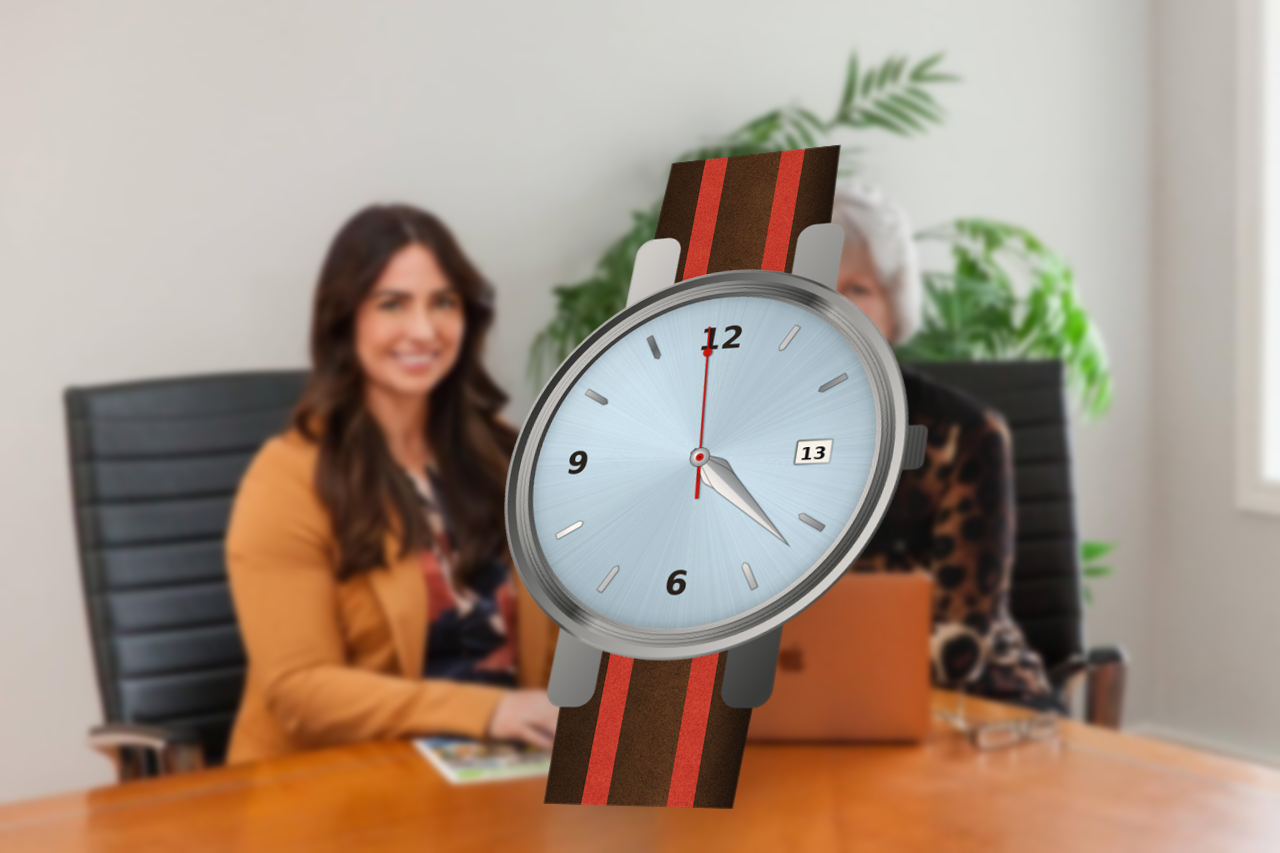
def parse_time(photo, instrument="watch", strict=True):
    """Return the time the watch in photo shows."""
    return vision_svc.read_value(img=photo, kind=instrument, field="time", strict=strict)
4:21:59
